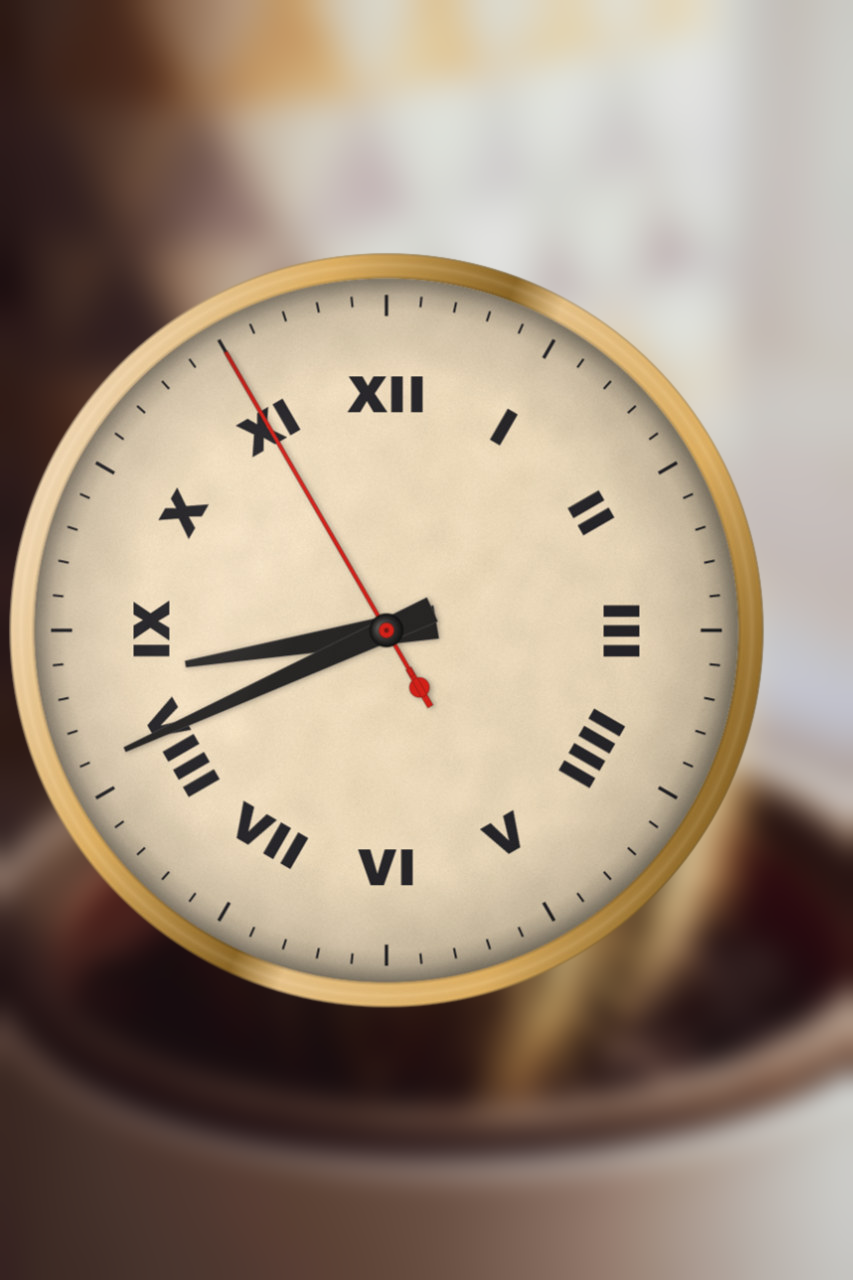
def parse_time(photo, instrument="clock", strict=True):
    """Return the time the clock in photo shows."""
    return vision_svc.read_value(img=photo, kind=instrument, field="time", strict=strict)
8:40:55
